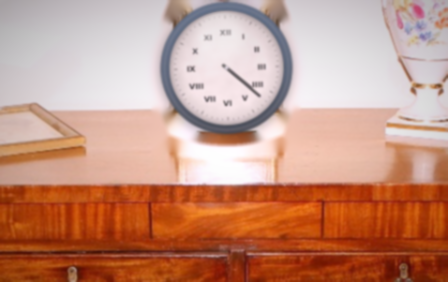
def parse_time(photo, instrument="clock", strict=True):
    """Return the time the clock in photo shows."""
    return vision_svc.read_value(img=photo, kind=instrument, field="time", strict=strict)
4:22
